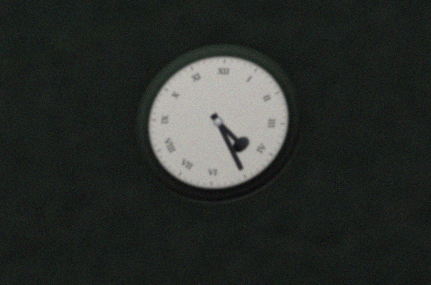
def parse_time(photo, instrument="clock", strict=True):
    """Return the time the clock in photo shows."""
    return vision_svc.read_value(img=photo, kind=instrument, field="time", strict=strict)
4:25
